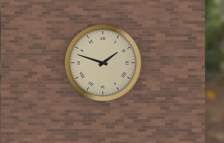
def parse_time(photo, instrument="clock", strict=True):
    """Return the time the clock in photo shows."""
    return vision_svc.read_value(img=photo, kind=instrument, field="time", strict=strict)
1:48
